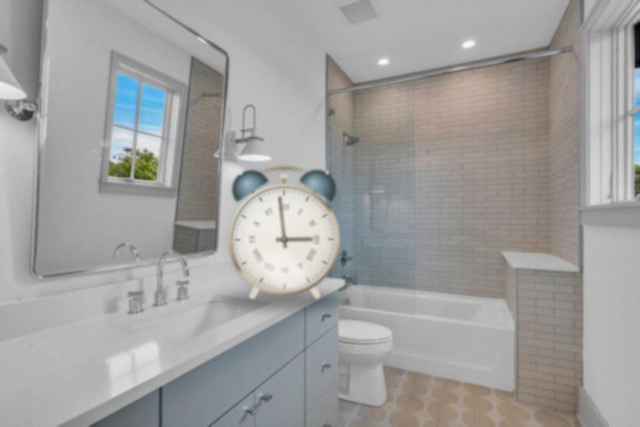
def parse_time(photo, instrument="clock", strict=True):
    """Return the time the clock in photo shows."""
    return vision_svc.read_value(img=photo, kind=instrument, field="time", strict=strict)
2:59
